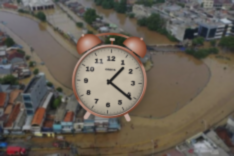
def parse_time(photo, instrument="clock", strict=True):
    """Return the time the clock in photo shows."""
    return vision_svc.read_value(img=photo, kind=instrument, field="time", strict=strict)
1:21
